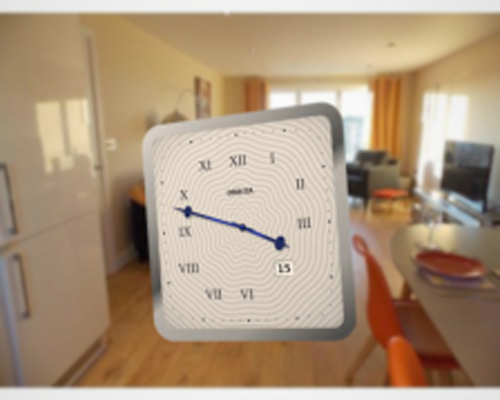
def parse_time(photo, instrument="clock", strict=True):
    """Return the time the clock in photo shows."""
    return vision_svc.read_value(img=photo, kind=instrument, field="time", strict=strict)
3:48
